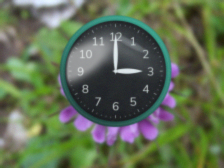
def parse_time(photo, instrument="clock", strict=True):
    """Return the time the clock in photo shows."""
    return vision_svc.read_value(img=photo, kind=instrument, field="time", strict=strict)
3:00
